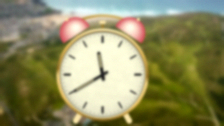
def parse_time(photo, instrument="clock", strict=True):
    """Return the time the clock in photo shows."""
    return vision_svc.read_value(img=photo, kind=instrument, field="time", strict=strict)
11:40
